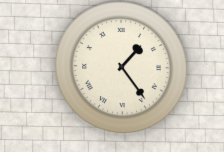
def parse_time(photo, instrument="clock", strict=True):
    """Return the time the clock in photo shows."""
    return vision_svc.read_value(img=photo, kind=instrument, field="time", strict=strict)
1:24
